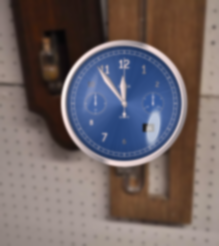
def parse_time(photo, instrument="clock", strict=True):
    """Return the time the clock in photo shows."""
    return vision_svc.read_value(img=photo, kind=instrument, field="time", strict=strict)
11:54
